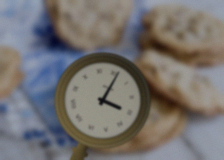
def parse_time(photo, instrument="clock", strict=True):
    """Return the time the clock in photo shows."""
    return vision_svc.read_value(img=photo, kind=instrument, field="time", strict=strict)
3:01
